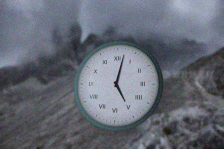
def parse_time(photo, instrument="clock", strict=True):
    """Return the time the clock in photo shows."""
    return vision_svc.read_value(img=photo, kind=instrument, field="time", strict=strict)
5:02
